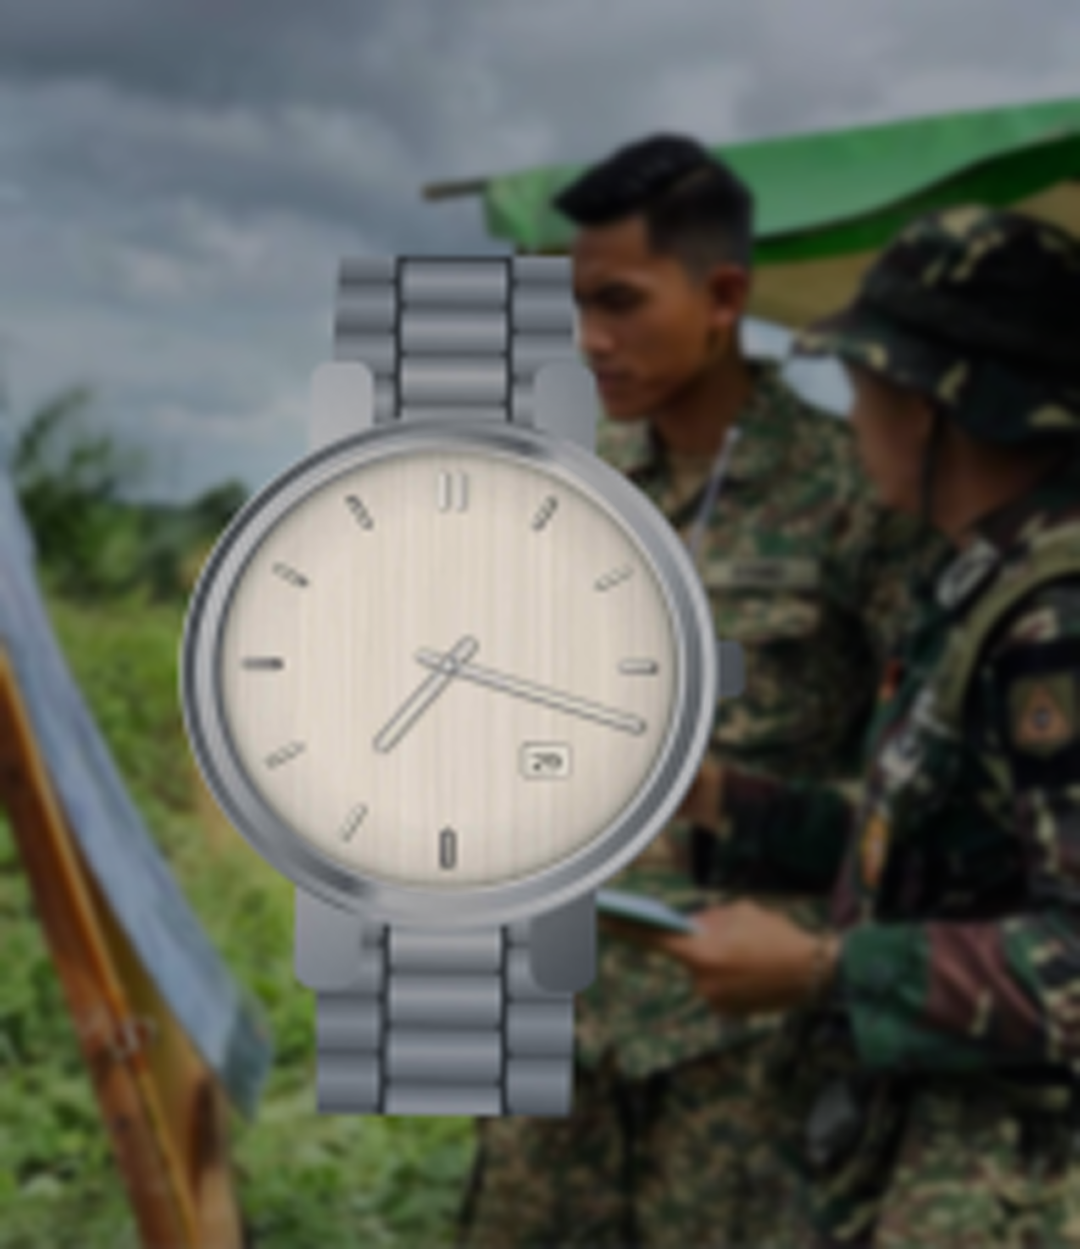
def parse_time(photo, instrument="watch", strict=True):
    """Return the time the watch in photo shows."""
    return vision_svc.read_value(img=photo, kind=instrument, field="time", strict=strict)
7:18
